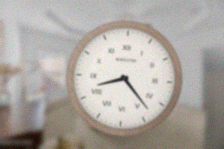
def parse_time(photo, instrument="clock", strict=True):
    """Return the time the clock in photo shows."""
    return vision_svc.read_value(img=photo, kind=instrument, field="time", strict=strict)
8:23
